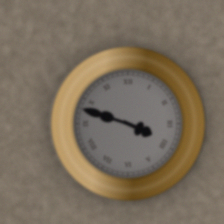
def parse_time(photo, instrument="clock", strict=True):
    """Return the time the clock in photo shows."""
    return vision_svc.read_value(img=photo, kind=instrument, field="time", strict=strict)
3:48
